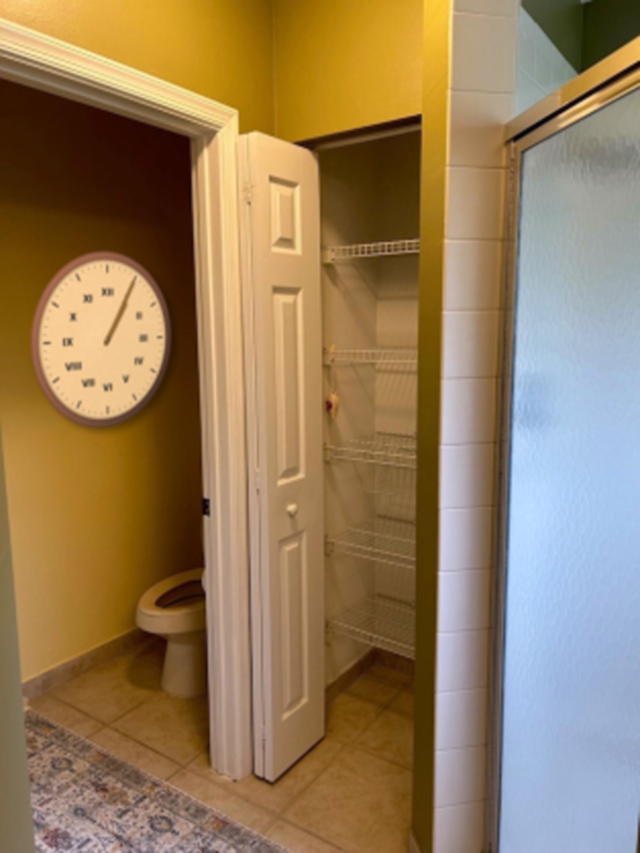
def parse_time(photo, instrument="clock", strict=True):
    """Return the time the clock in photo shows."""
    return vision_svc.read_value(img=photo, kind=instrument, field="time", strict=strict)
1:05
